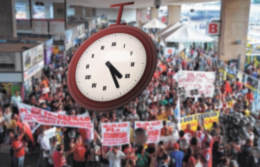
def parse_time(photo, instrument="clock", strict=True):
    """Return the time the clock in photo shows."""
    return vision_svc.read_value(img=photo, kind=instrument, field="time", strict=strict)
4:25
